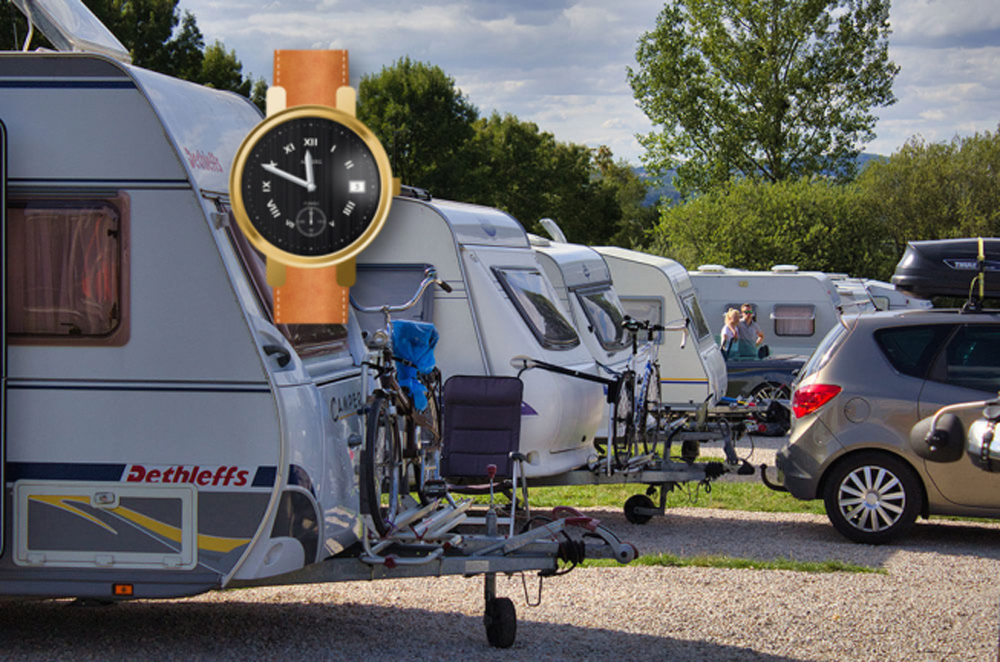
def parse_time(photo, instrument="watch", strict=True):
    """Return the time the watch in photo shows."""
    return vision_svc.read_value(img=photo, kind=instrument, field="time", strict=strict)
11:49
